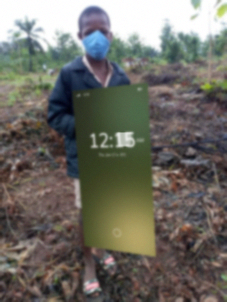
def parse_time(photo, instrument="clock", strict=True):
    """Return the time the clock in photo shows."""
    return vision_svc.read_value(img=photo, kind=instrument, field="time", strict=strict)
12:15
